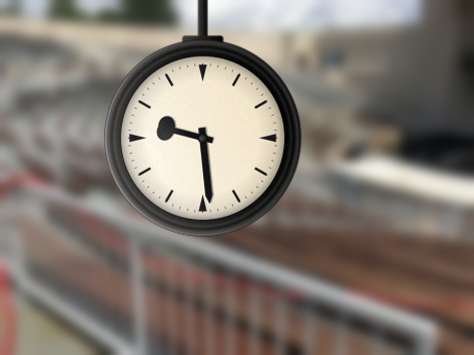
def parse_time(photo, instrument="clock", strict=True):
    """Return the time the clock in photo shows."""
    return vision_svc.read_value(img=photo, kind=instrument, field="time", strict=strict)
9:29
